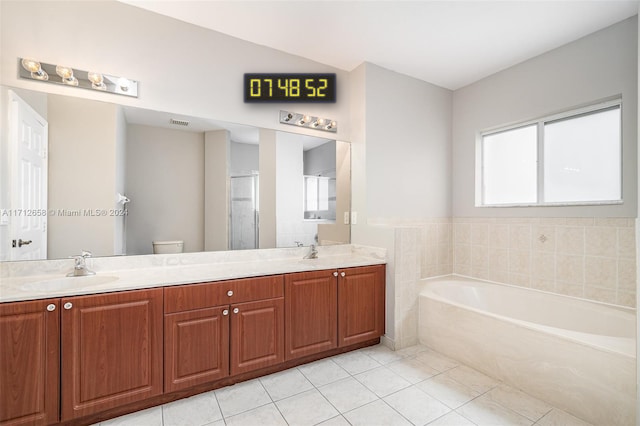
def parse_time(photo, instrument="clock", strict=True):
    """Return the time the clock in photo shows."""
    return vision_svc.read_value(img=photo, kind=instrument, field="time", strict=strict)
7:48:52
